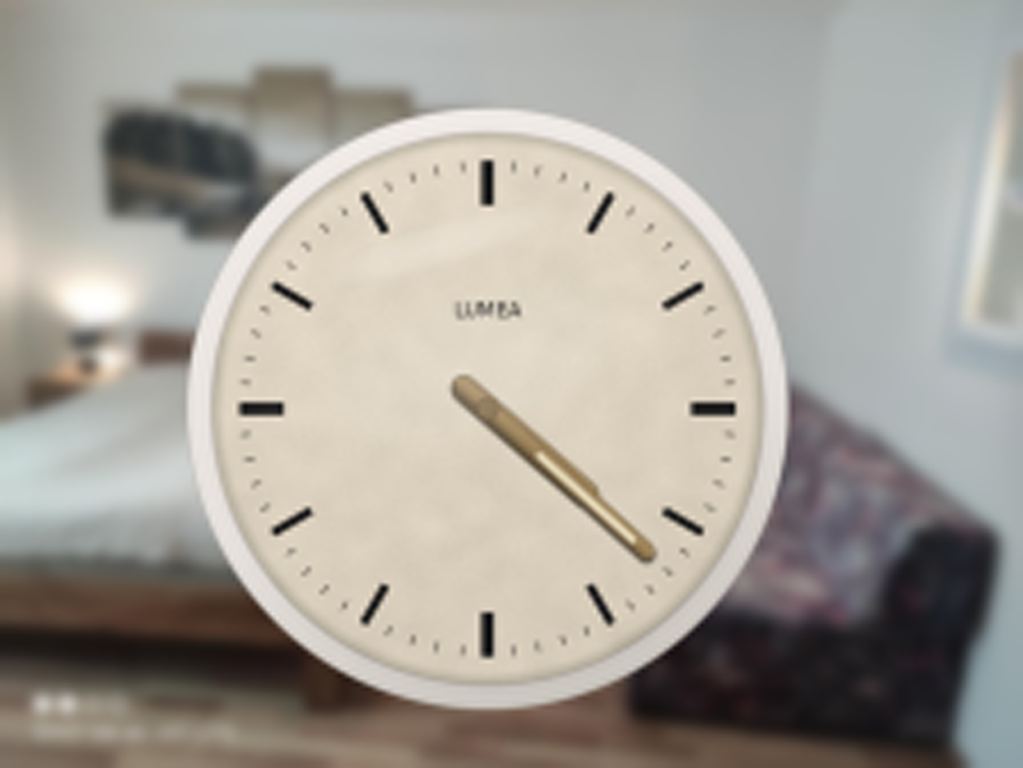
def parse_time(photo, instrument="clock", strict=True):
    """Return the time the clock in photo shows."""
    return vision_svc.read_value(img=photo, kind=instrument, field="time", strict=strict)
4:22
